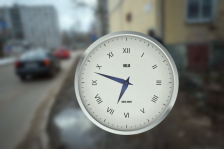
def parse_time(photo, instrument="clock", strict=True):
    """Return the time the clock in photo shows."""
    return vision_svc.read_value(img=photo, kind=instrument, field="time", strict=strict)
6:48
